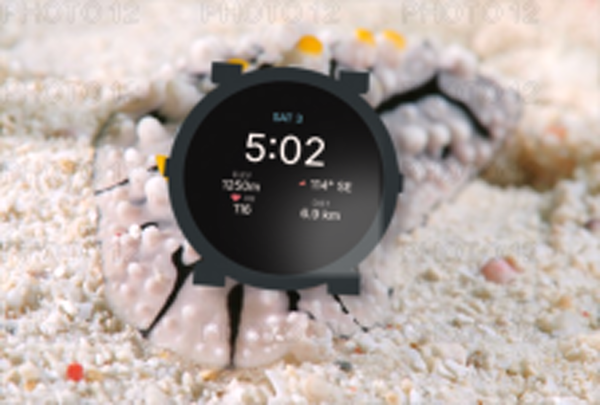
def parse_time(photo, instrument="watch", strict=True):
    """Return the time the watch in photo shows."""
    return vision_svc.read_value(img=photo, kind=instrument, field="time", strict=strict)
5:02
